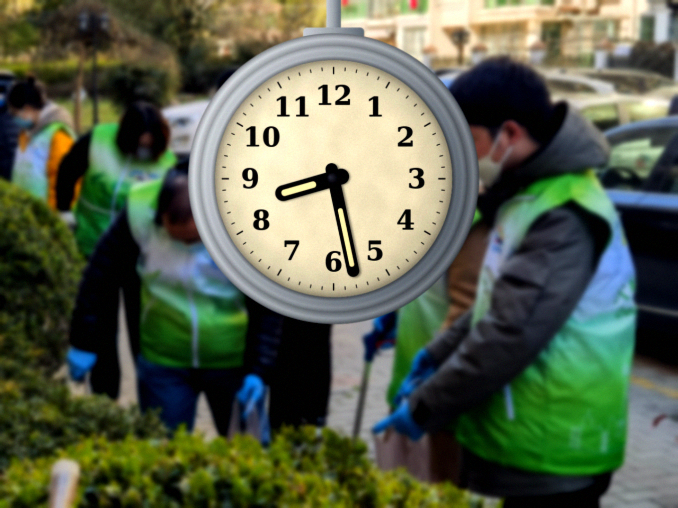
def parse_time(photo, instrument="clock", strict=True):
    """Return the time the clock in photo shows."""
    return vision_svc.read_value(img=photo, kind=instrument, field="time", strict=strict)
8:28
